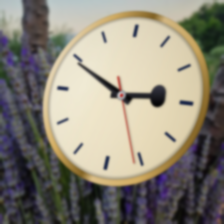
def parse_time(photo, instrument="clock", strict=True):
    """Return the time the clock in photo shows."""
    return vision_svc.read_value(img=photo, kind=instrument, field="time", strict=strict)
2:49:26
